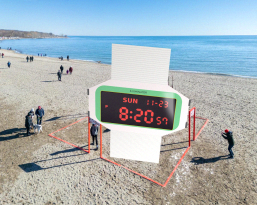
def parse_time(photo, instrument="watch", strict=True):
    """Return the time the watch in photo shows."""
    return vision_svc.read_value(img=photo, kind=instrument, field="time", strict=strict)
8:20:57
